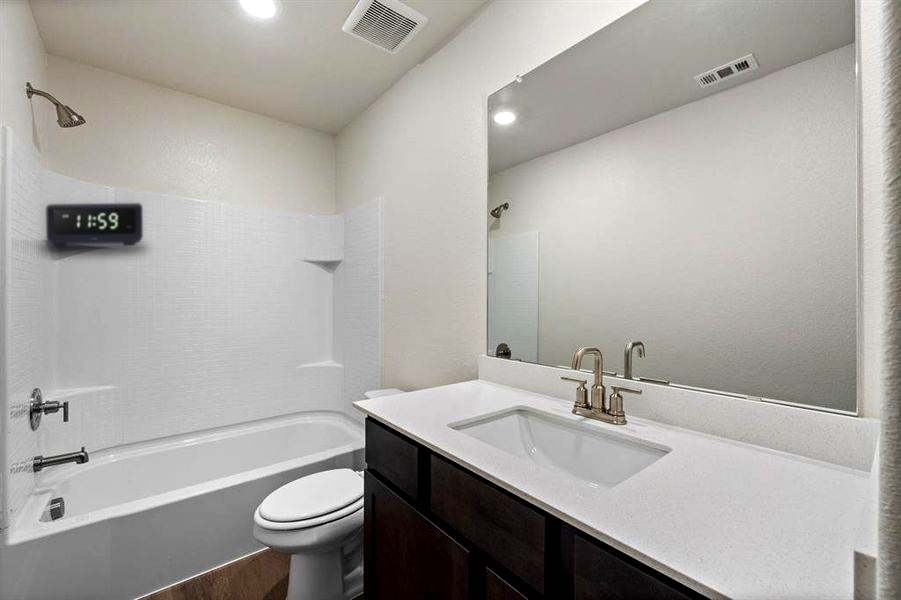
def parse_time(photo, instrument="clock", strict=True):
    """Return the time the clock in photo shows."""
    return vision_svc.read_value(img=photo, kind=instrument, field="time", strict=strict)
11:59
